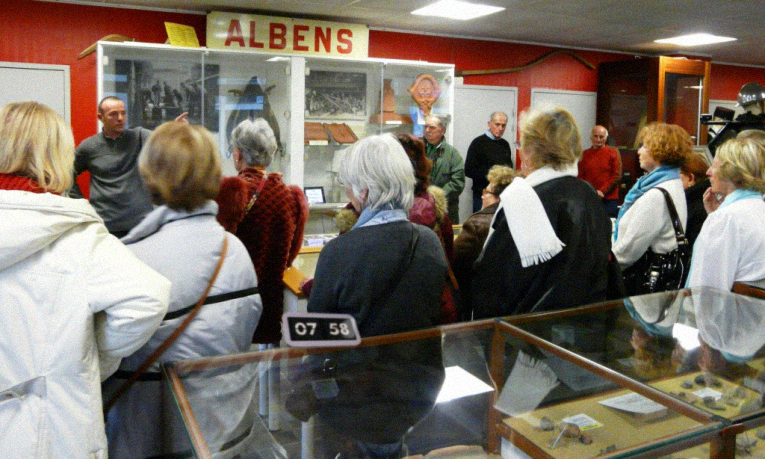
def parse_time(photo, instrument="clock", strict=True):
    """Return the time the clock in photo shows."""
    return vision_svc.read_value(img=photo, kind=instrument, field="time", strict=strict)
7:58
